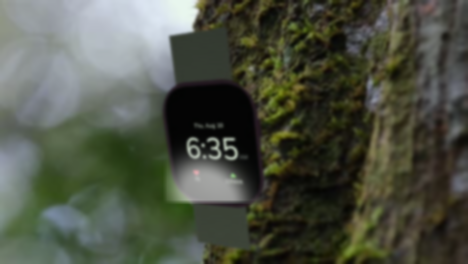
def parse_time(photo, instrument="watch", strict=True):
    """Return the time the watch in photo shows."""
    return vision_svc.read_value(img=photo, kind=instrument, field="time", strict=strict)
6:35
